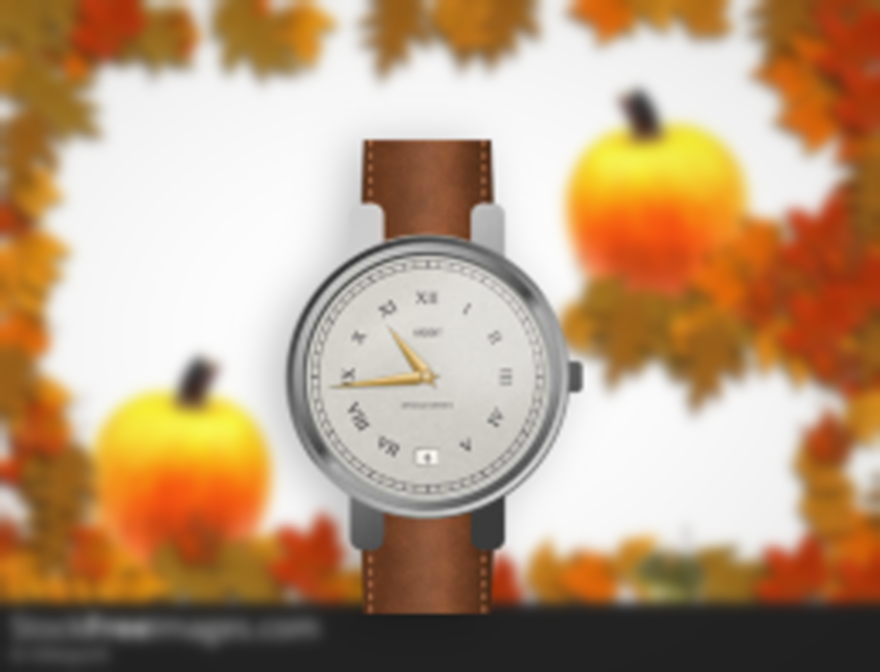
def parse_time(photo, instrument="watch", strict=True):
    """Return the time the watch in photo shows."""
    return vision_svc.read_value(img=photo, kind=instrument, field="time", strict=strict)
10:44
